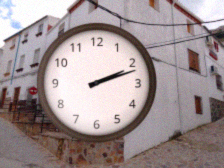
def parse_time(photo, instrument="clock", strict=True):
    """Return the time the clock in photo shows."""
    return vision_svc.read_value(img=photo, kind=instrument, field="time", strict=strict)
2:12
